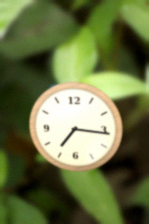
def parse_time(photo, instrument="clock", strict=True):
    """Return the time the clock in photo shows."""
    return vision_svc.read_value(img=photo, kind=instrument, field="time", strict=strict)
7:16
